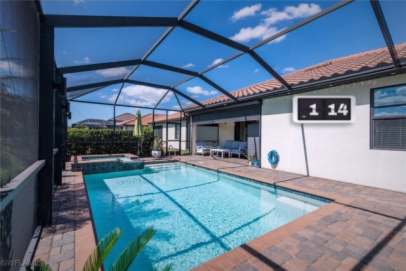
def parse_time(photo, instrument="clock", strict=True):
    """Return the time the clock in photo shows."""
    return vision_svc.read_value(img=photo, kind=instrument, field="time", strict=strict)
1:14
